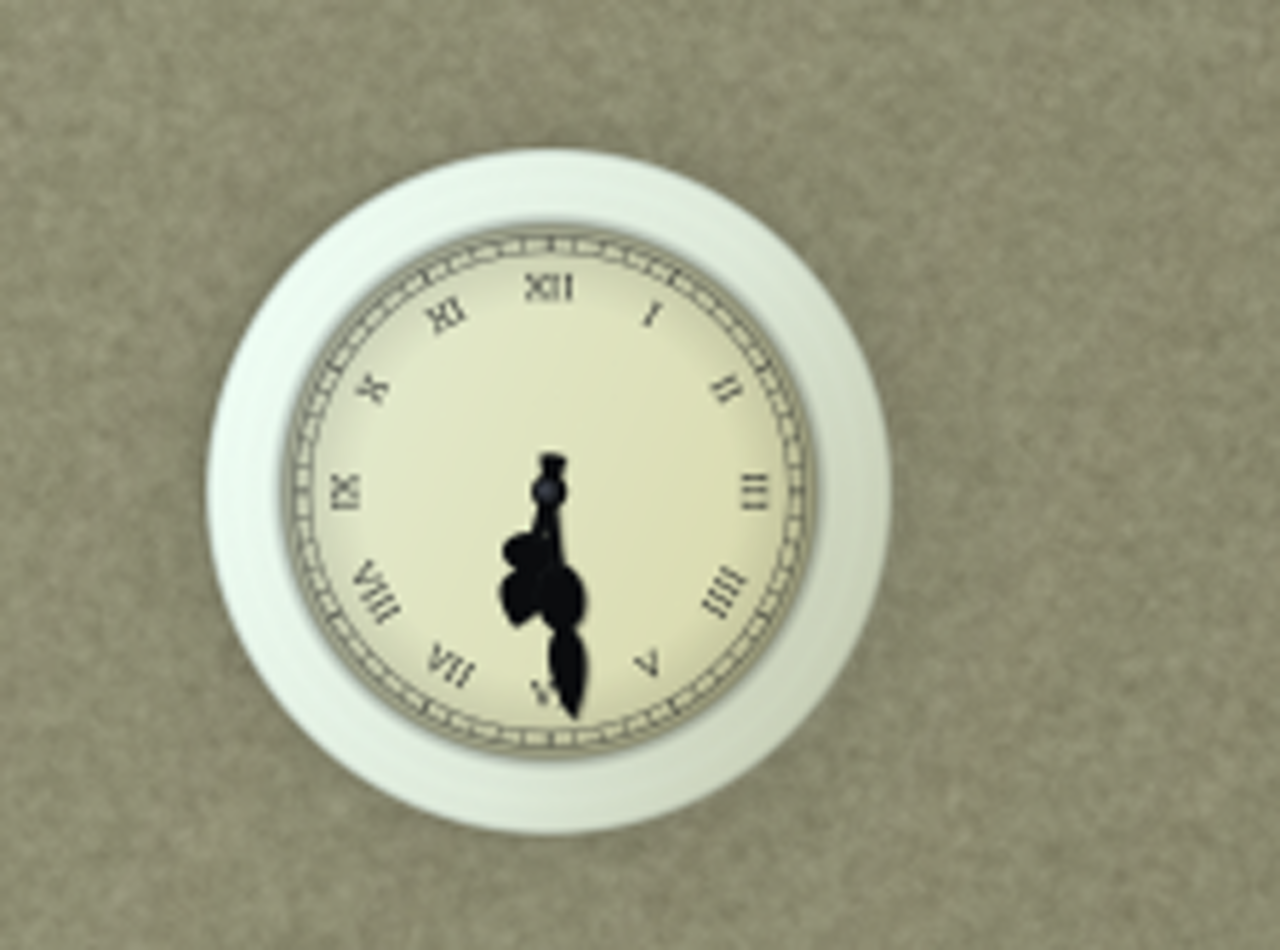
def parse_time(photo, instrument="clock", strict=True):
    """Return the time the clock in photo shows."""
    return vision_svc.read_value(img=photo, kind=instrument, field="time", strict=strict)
6:29
